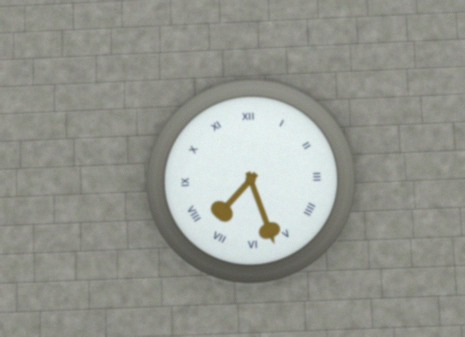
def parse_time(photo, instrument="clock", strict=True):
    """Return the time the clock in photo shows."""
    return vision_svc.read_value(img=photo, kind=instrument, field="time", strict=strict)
7:27
